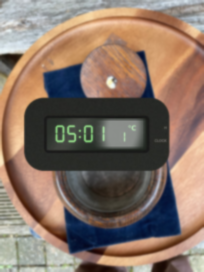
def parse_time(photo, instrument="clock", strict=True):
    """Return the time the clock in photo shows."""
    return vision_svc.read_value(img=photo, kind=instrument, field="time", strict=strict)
5:01
